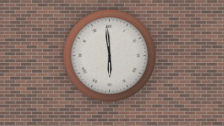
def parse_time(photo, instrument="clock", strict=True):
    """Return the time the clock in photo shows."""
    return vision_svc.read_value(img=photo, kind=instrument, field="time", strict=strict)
5:59
